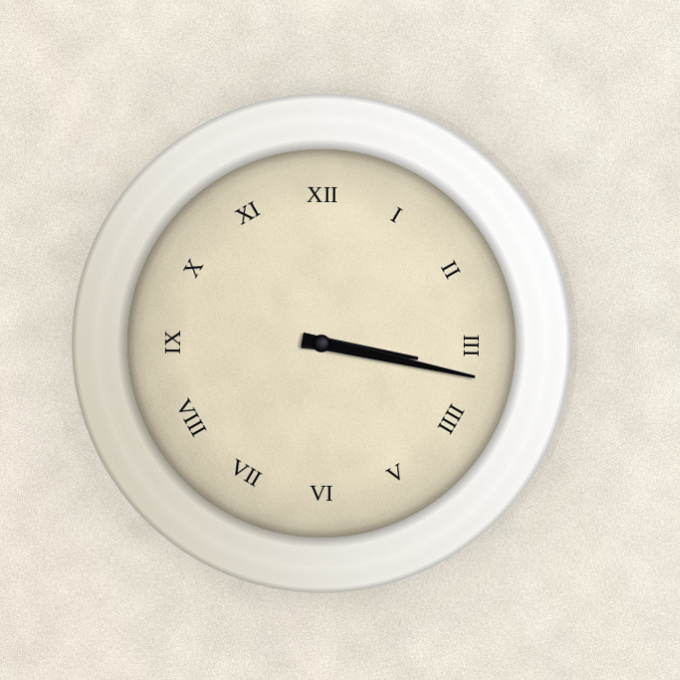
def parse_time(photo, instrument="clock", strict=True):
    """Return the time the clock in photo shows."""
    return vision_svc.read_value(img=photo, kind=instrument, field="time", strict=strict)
3:17
